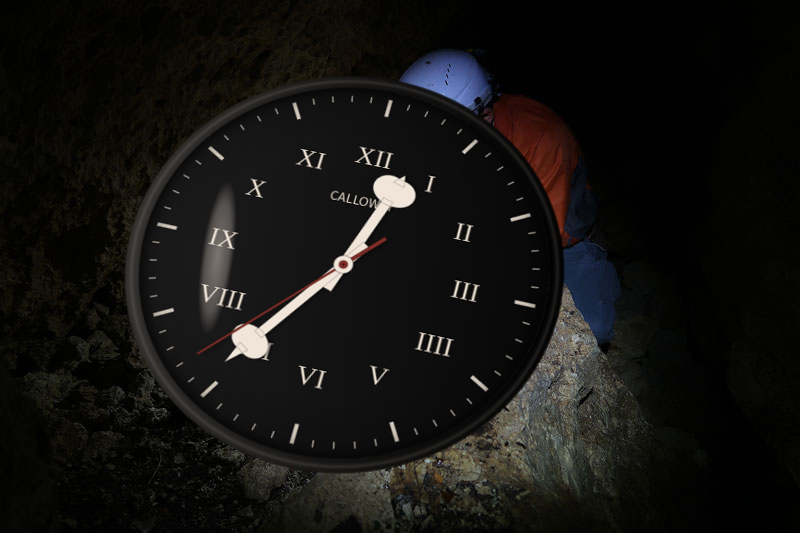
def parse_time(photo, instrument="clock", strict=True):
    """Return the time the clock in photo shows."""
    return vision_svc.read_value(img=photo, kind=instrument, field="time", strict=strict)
12:35:37
